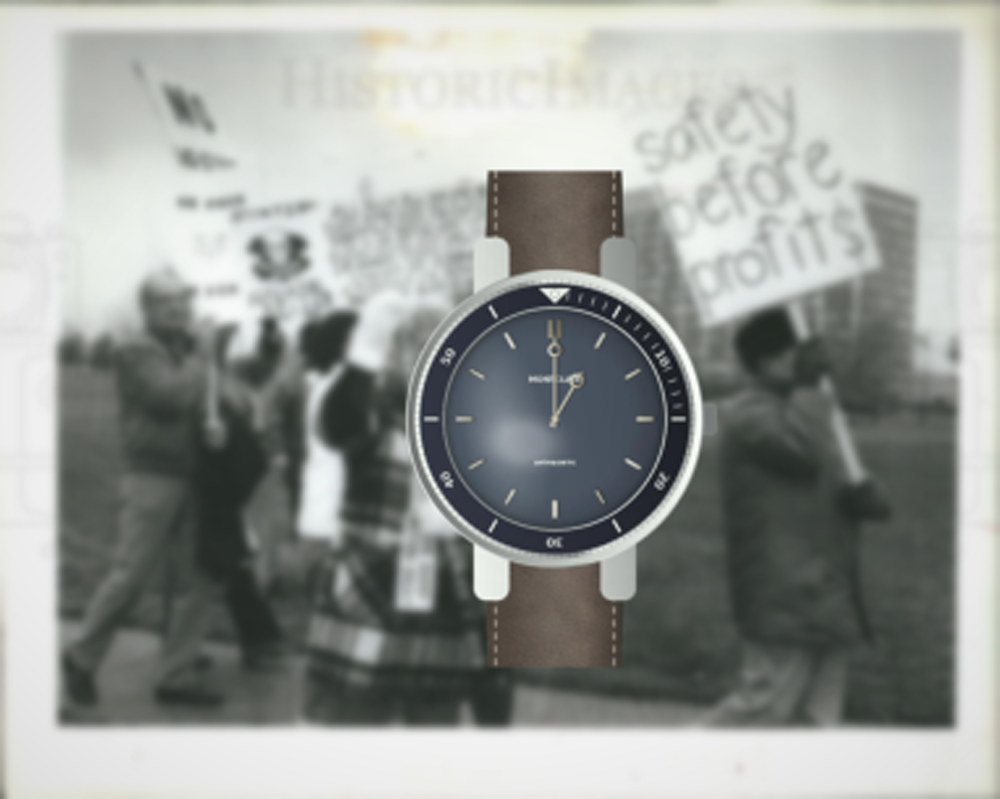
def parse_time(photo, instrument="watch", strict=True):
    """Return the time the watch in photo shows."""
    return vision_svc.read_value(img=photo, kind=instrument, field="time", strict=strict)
1:00
